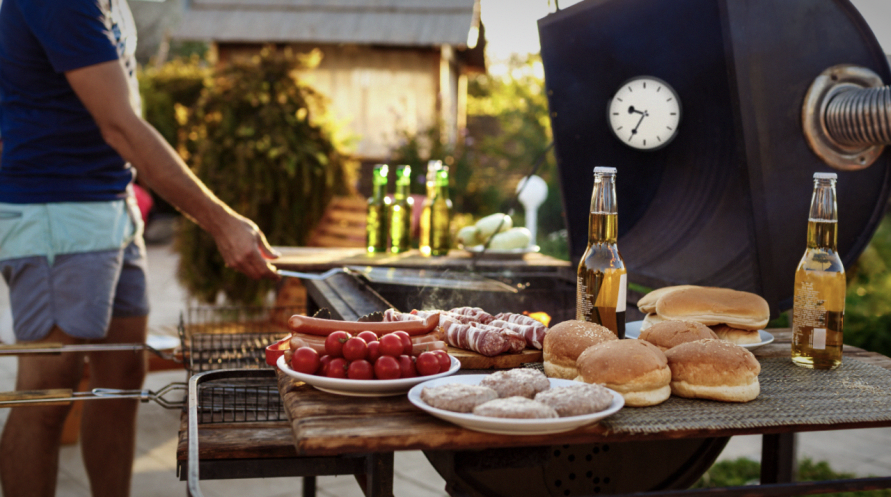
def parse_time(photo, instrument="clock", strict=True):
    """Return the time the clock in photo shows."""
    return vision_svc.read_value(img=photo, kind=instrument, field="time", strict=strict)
9:35
